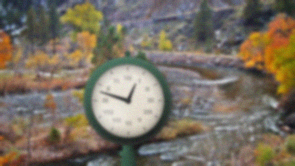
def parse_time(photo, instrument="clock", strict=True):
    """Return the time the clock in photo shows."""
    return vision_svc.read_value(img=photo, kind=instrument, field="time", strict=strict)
12:48
